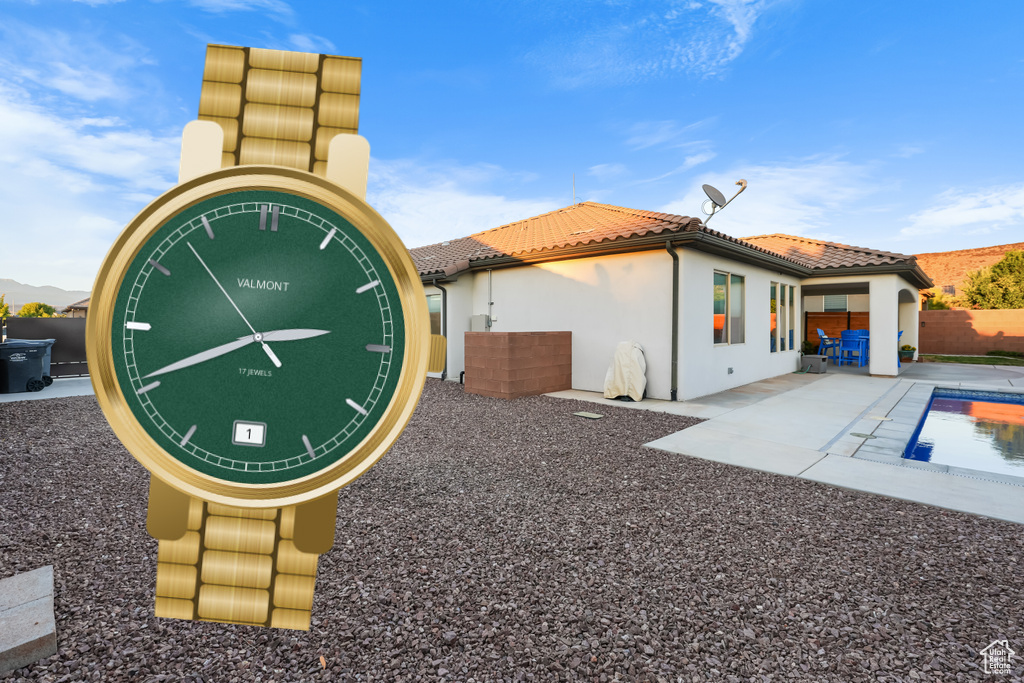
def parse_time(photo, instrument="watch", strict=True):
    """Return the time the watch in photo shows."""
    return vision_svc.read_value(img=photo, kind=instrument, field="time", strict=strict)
2:40:53
